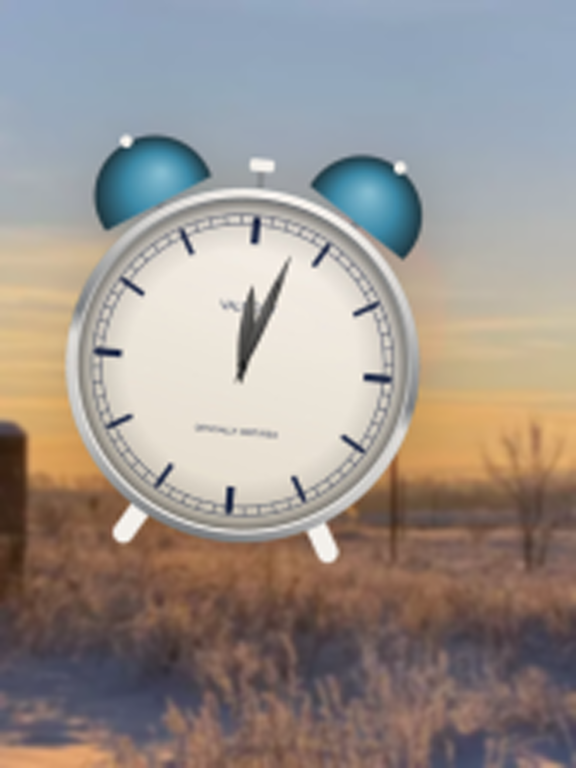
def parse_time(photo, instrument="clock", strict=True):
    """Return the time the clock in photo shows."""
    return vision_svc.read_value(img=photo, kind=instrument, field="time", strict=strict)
12:03
